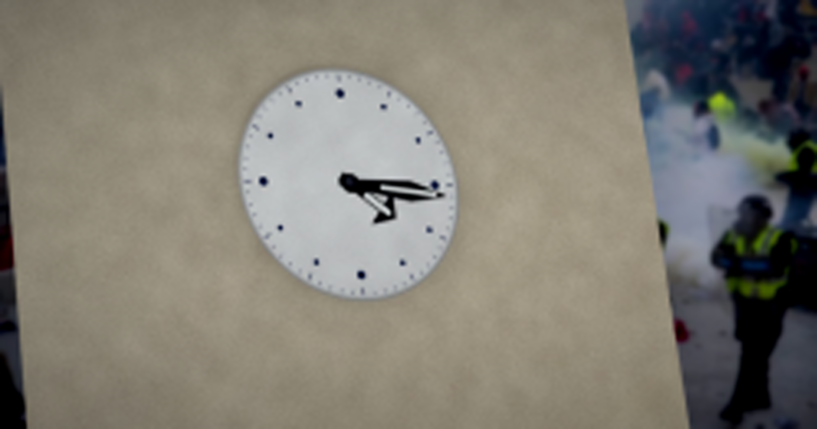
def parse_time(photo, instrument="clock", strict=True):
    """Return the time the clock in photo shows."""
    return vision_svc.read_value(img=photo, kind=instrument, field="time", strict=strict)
4:16
